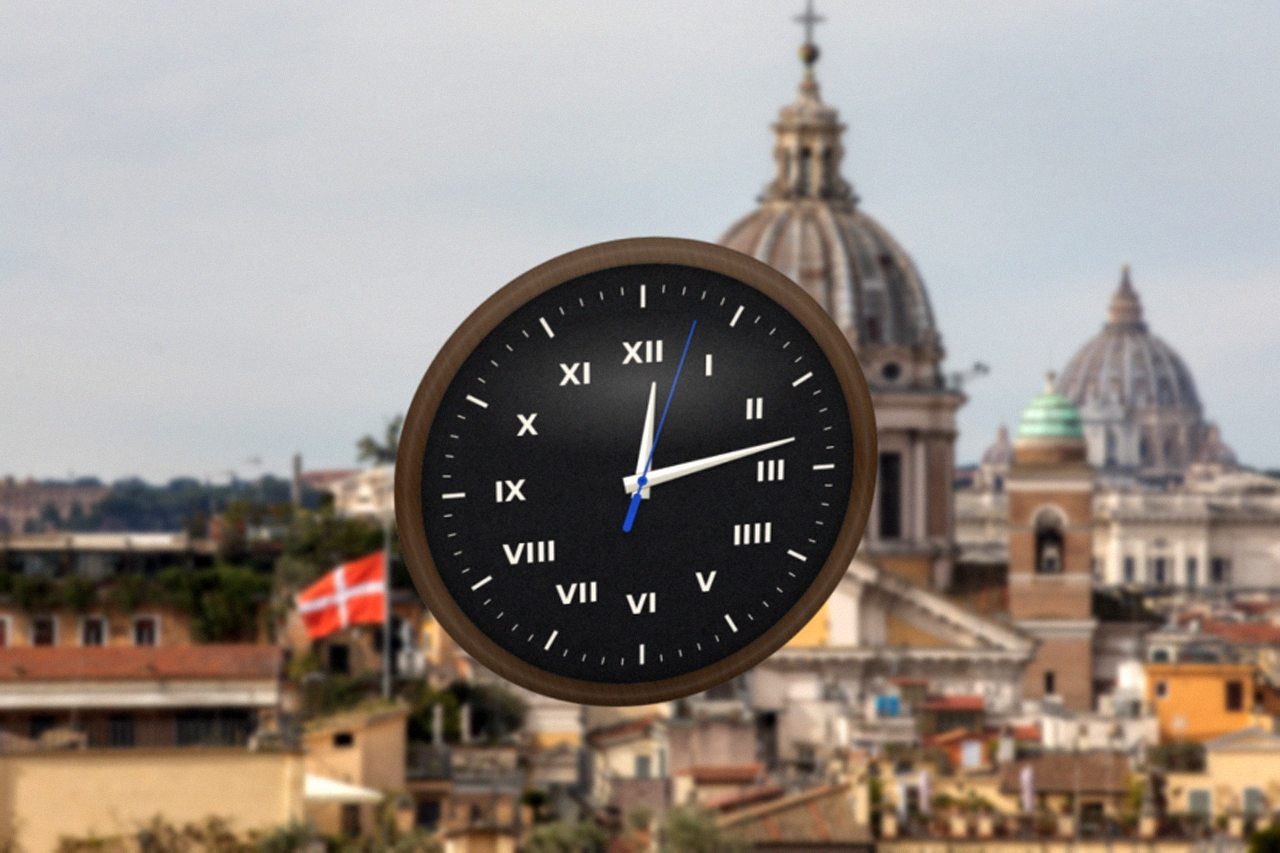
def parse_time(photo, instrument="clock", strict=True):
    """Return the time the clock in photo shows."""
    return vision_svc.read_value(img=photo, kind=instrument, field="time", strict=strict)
12:13:03
